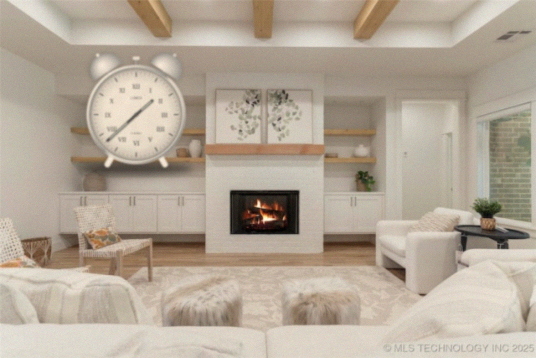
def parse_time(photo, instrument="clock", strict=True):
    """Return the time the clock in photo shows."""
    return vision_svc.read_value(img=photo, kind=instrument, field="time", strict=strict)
1:38
